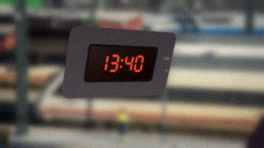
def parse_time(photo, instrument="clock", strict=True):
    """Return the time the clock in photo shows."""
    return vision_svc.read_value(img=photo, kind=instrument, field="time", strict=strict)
13:40
